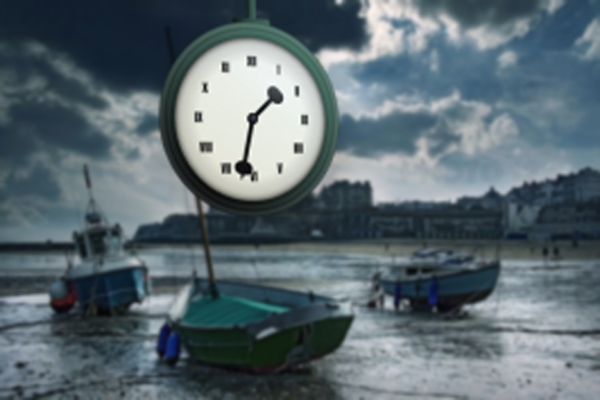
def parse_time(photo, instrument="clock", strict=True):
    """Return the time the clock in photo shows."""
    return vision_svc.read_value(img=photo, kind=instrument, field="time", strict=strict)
1:32
